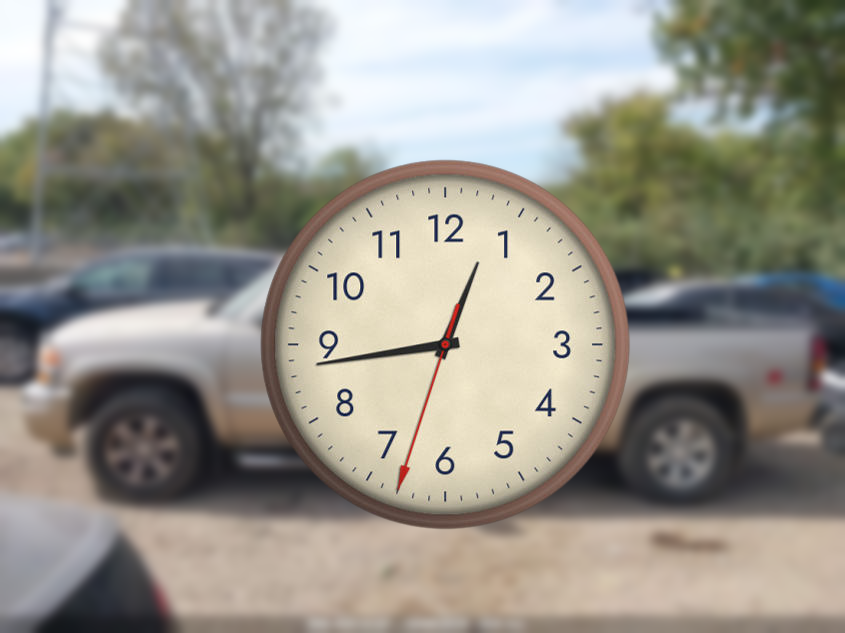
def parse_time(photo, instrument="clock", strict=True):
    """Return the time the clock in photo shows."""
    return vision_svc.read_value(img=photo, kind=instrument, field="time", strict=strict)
12:43:33
